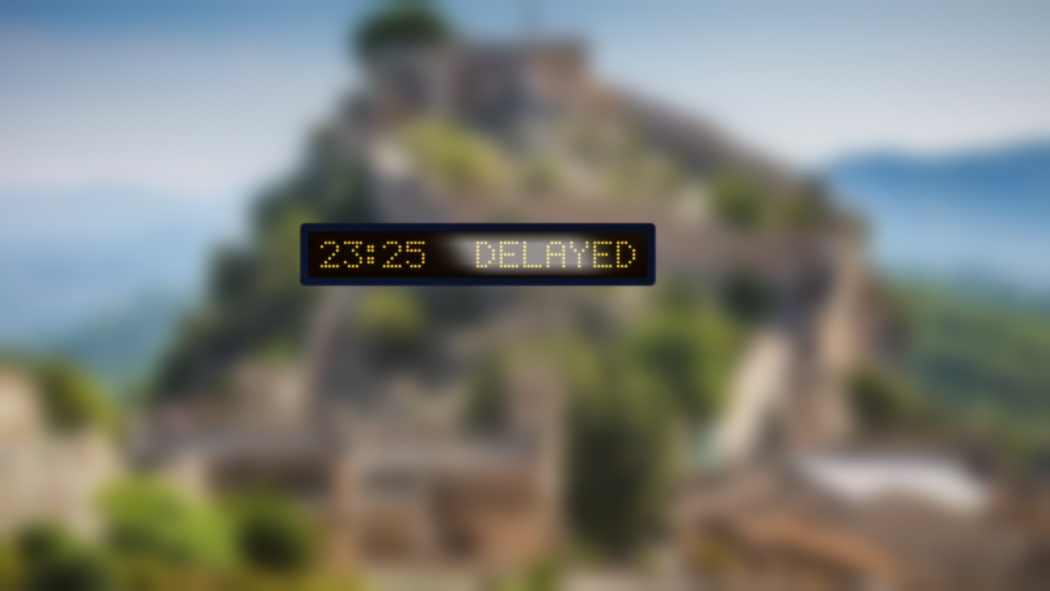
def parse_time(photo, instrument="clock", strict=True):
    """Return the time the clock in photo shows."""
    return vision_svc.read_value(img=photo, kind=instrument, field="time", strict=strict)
23:25
